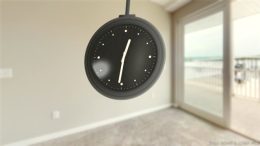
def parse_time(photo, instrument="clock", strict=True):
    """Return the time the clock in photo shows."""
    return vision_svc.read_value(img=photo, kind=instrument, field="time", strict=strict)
12:31
